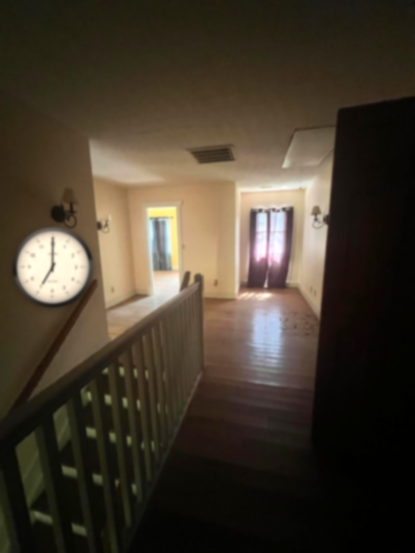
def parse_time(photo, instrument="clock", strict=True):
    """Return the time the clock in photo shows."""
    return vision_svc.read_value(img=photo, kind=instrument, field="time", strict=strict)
7:00
